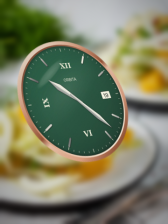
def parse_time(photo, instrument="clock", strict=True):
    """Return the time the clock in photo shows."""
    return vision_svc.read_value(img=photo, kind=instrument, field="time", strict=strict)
10:23
